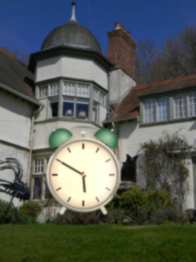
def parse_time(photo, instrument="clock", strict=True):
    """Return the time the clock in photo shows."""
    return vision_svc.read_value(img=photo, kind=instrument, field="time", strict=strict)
5:50
